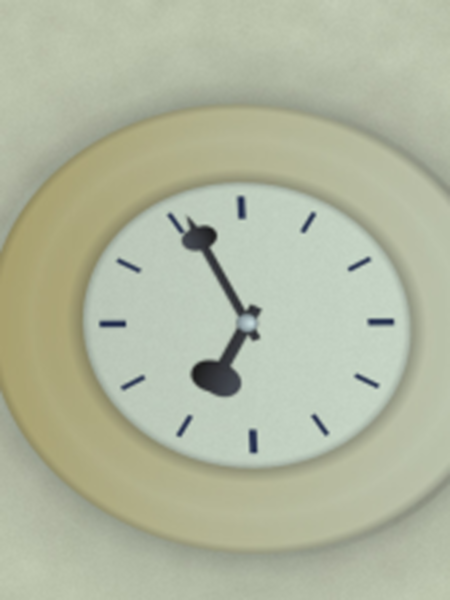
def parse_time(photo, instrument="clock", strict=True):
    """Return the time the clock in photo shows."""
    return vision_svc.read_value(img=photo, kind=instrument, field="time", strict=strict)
6:56
